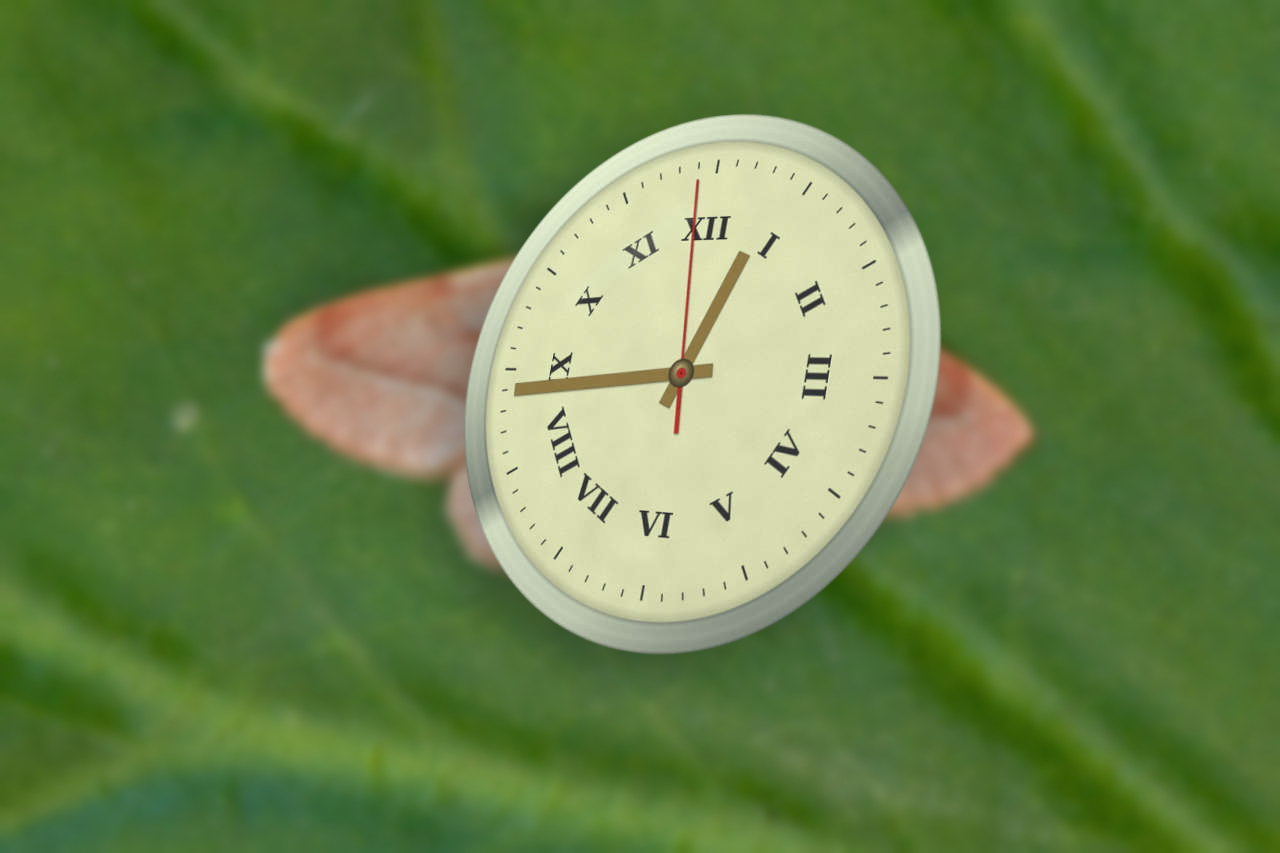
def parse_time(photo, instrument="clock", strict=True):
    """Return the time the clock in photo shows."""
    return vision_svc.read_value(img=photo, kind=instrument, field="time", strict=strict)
12:43:59
